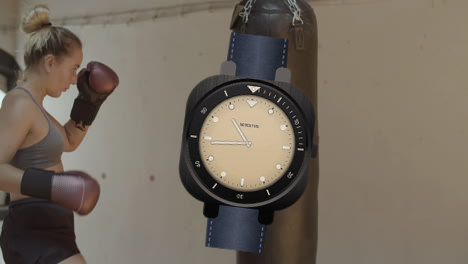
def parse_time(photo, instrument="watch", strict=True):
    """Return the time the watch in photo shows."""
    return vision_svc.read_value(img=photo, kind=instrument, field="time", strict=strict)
10:44
